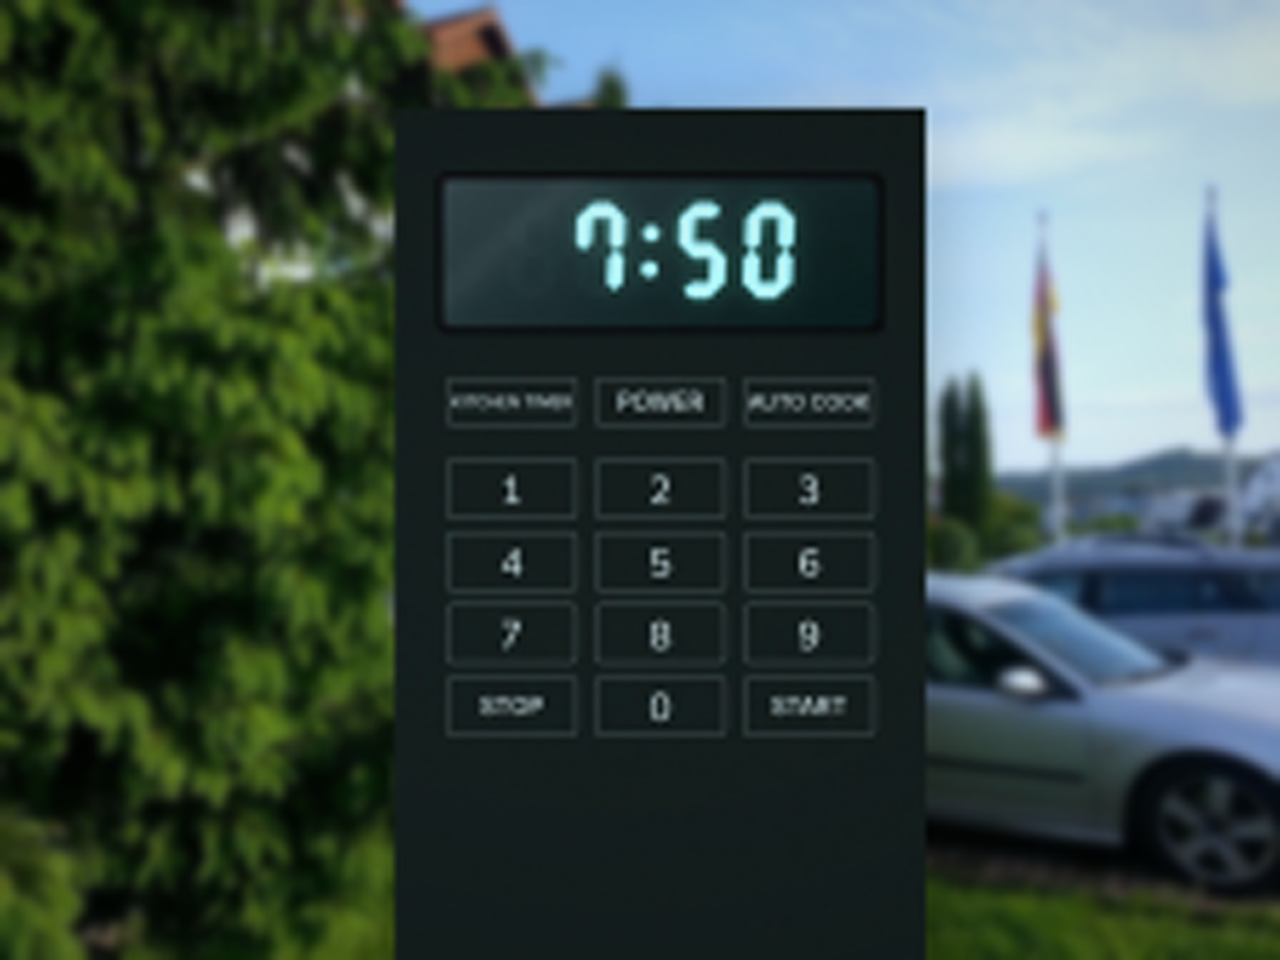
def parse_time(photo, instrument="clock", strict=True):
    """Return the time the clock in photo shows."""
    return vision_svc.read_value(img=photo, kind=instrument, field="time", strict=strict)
7:50
